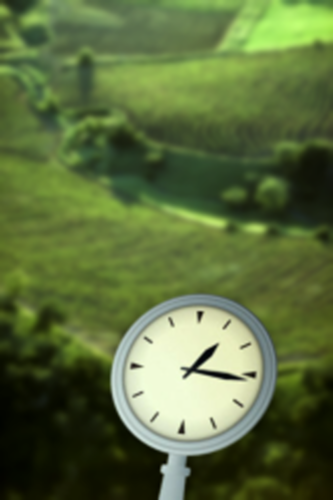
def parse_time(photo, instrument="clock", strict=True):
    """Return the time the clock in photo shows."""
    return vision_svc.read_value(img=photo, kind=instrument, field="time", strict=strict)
1:16
